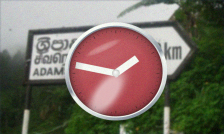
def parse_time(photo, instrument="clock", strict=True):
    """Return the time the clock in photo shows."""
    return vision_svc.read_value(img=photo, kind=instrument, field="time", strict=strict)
1:47
